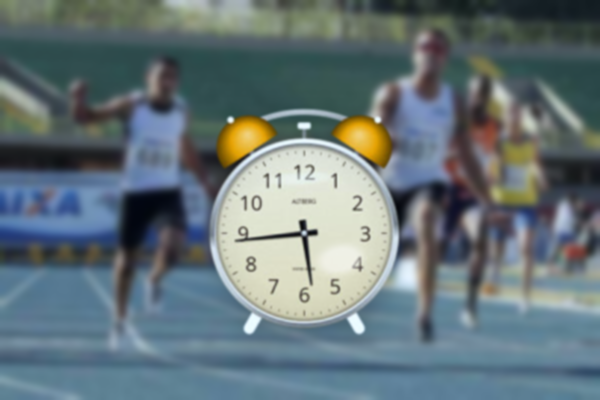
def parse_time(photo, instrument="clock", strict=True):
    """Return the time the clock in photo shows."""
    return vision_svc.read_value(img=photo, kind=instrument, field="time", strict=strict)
5:44
